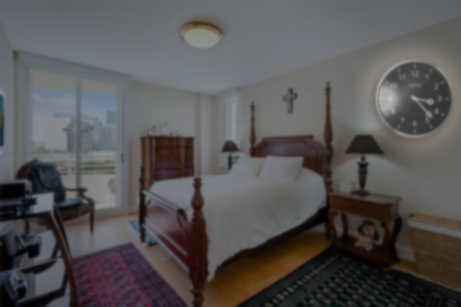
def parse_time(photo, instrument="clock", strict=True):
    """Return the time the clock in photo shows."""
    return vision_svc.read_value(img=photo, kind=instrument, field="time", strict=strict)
3:23
